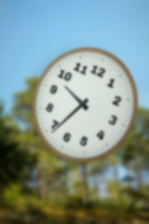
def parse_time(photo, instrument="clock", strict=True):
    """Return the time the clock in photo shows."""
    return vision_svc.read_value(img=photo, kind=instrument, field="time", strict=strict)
9:34
